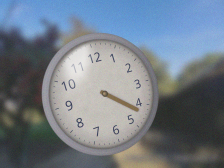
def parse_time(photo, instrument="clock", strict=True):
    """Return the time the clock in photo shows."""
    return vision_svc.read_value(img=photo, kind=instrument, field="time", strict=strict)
4:22
